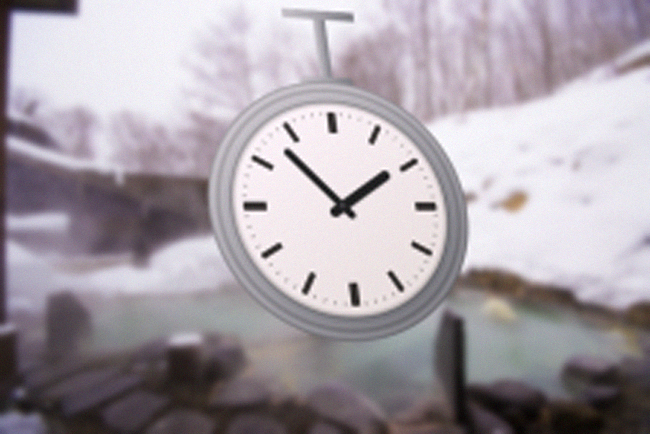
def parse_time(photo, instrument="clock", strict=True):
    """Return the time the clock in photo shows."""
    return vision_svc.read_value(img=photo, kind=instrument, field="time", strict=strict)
1:53
